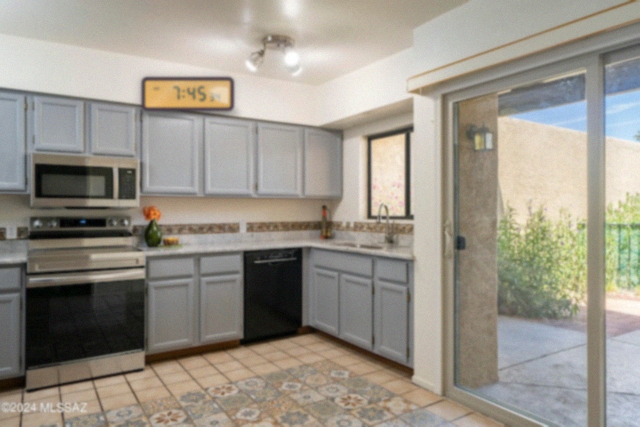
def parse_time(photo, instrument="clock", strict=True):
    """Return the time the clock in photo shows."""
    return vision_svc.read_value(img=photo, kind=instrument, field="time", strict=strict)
7:45
